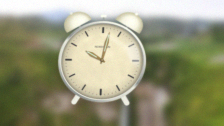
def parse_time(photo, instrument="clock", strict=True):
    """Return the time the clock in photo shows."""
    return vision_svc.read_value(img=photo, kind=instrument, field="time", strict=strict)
10:02
